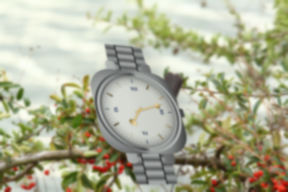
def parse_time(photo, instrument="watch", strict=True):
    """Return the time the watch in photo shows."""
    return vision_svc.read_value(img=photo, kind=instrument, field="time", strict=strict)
7:12
